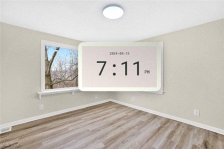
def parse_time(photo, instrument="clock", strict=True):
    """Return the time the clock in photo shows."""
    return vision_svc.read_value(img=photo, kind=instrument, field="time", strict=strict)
7:11
